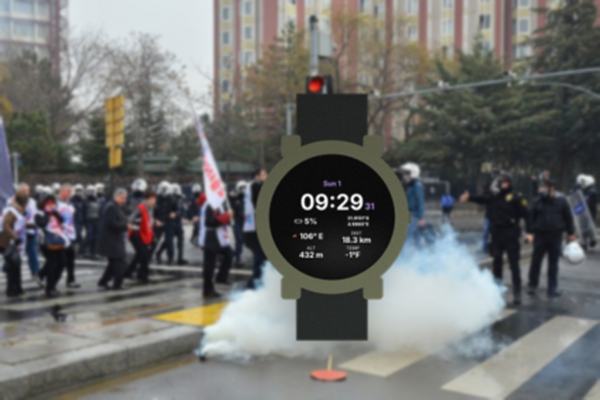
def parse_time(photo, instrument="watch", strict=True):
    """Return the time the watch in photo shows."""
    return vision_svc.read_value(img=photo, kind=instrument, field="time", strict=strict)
9:29
